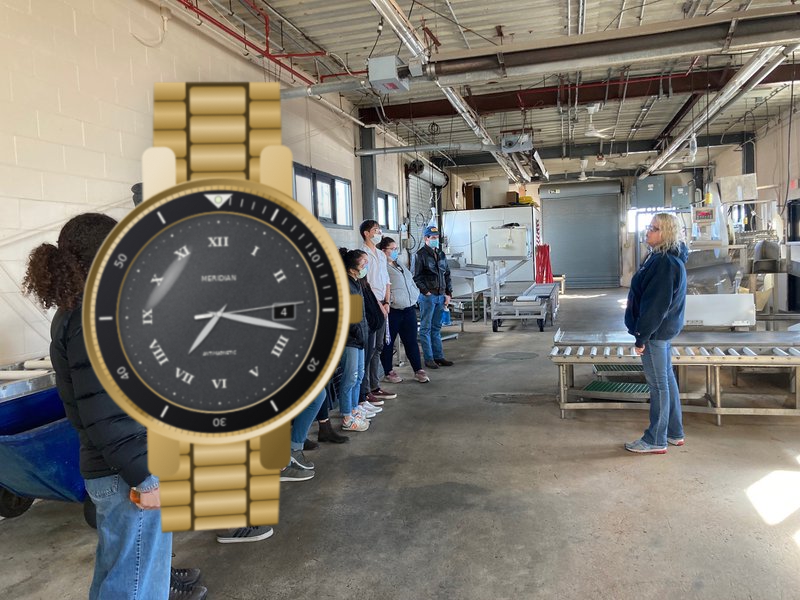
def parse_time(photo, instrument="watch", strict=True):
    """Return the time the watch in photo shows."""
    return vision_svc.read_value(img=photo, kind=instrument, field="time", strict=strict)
7:17:14
